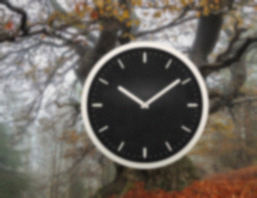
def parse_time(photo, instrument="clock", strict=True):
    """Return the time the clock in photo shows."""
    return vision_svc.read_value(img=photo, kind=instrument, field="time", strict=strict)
10:09
